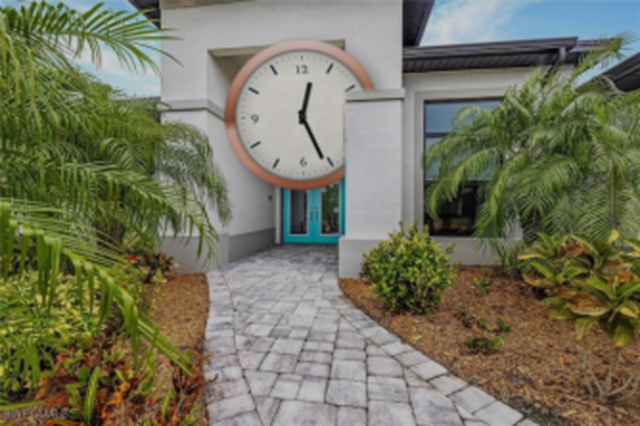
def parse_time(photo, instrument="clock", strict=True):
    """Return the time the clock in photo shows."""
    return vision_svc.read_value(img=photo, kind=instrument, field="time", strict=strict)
12:26
